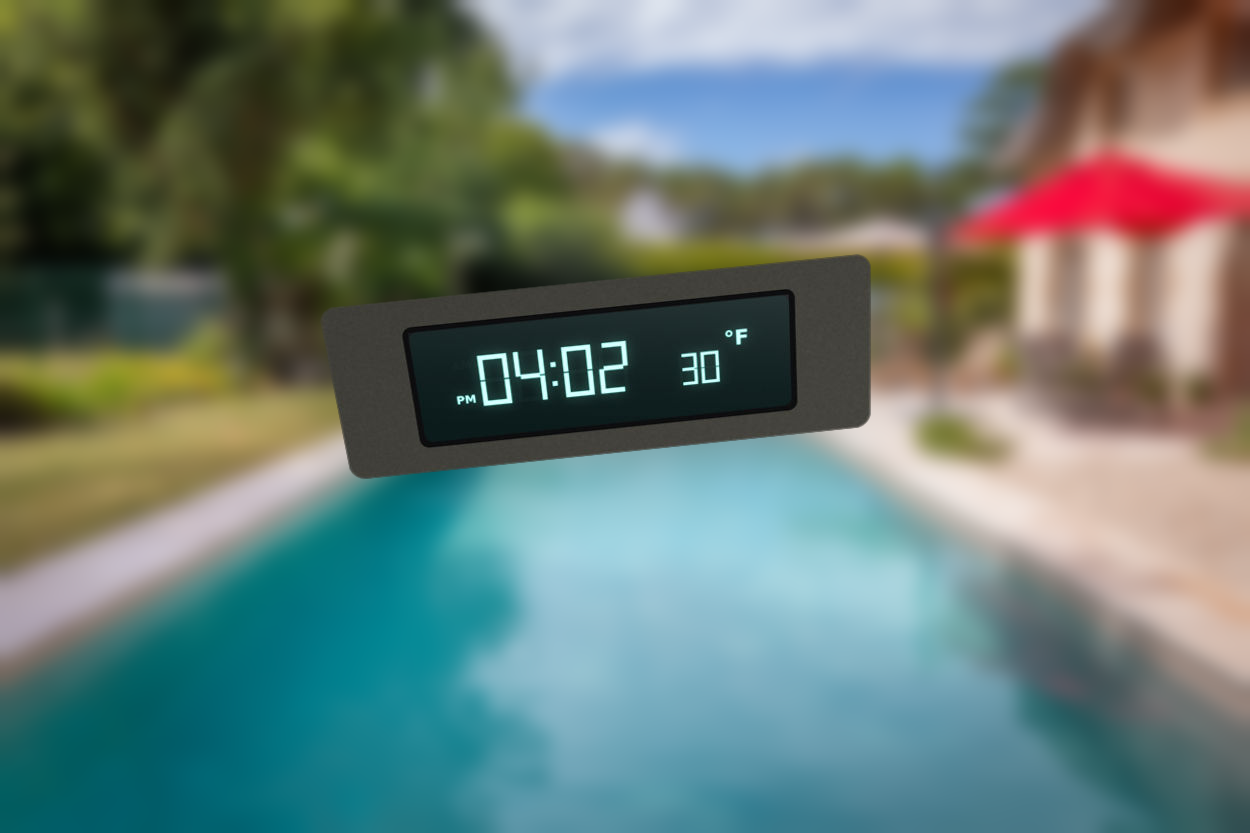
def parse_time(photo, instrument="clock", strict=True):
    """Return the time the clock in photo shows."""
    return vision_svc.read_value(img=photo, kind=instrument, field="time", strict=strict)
4:02
